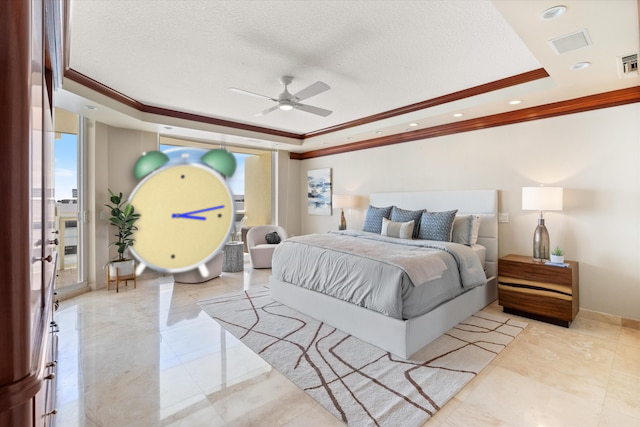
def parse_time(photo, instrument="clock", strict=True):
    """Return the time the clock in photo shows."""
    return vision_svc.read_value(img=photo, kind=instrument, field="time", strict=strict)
3:13
